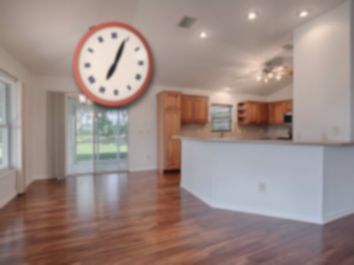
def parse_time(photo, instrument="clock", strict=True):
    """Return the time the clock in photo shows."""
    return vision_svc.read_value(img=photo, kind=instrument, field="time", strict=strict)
7:04
